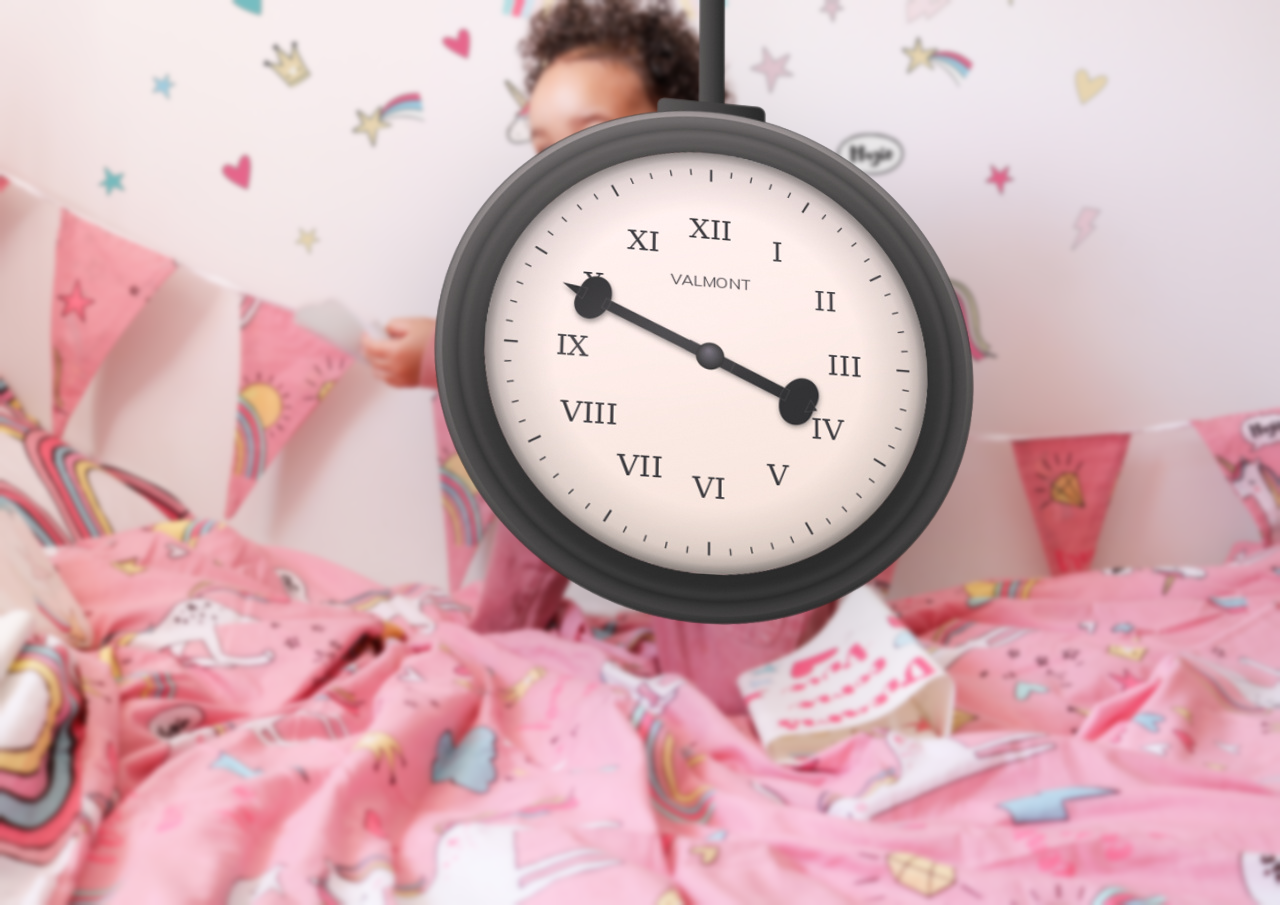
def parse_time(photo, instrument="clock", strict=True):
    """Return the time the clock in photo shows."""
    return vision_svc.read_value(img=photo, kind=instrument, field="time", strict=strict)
3:49
